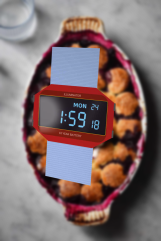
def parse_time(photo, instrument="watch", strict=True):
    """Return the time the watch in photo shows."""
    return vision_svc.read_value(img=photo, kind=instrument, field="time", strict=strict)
1:59:18
